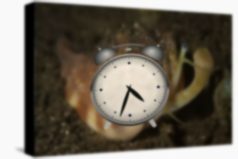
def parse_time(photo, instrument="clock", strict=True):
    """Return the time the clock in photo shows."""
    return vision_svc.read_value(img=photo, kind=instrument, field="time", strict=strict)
4:33
